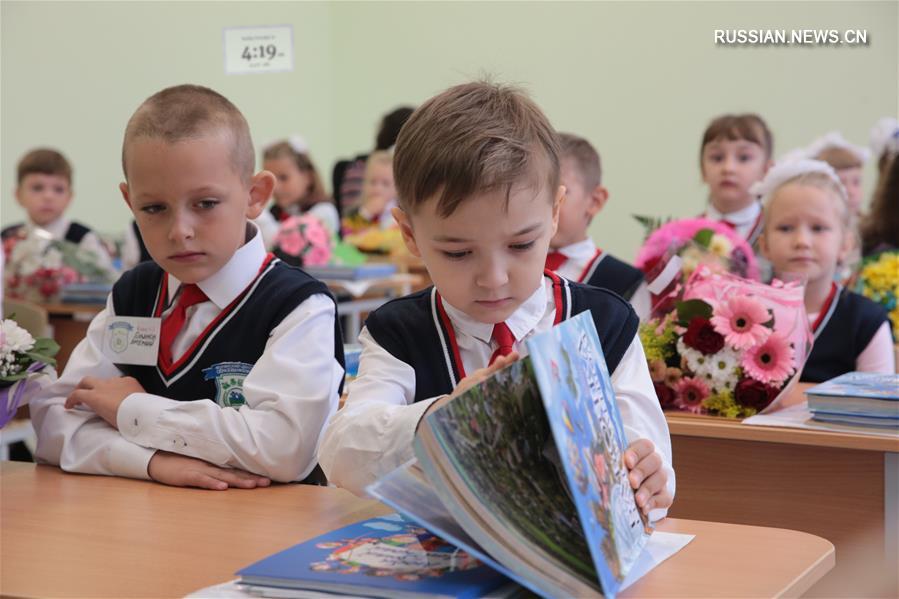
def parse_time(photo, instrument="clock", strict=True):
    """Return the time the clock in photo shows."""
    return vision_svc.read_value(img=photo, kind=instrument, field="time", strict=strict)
4:19
